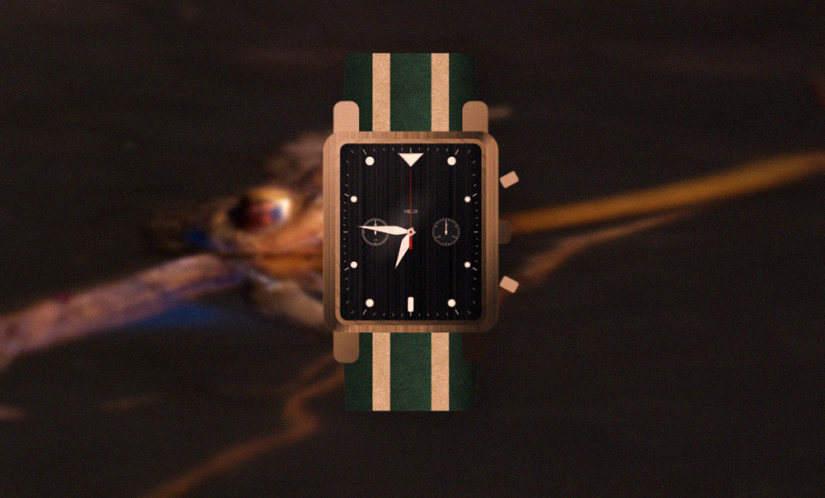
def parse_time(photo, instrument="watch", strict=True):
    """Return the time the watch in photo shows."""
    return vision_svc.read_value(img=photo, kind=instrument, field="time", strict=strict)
6:46
